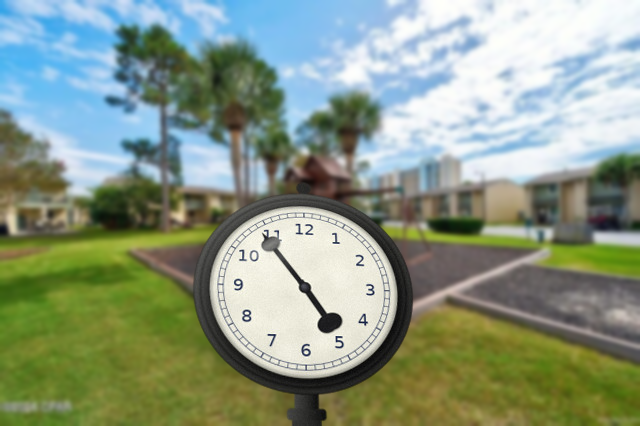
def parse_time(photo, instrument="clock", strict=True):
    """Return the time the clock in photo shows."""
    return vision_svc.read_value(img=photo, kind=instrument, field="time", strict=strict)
4:54
